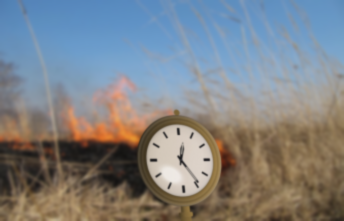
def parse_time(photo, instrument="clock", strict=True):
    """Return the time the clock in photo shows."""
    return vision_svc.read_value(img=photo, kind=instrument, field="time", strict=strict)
12:24
